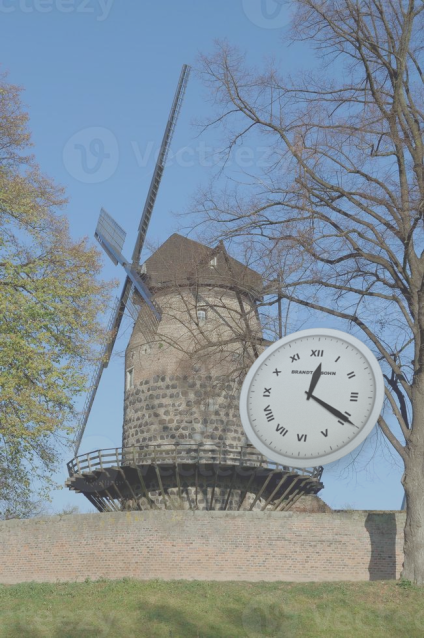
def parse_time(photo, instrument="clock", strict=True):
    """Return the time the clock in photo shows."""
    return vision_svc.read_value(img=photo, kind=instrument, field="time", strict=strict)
12:20
